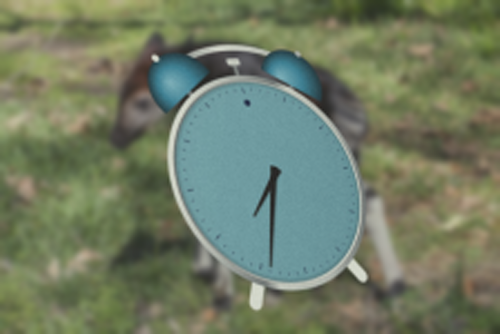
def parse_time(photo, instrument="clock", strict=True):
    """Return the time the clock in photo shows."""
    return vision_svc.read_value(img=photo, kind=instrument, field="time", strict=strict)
7:34
